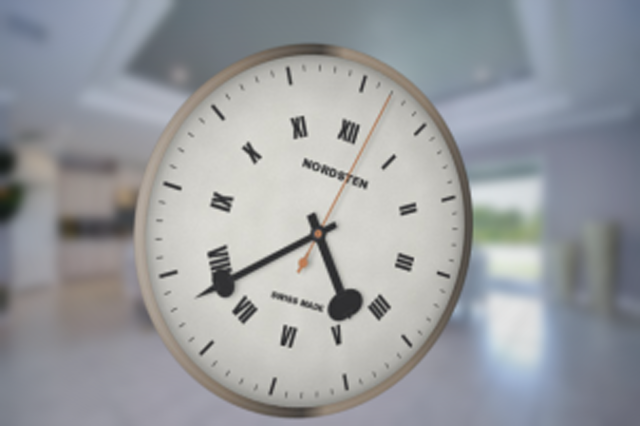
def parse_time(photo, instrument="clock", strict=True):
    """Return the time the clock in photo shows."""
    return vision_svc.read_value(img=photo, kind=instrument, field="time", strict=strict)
4:38:02
